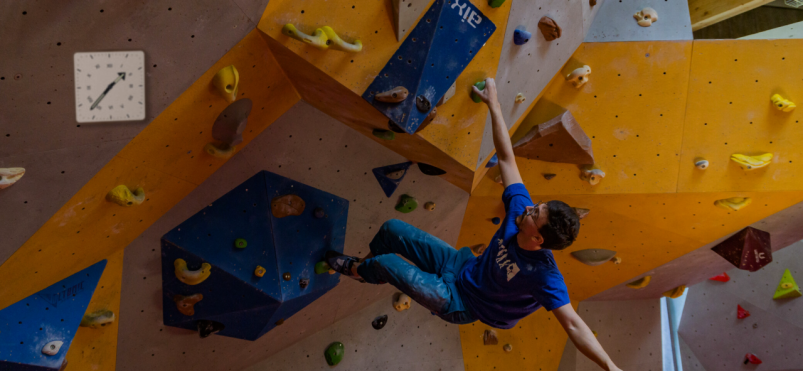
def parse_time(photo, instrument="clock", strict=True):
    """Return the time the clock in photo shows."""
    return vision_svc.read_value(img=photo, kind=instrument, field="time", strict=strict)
1:37
